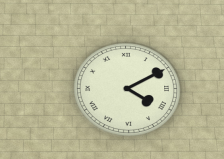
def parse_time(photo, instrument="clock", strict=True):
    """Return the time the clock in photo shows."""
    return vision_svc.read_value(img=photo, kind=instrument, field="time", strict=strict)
4:10
